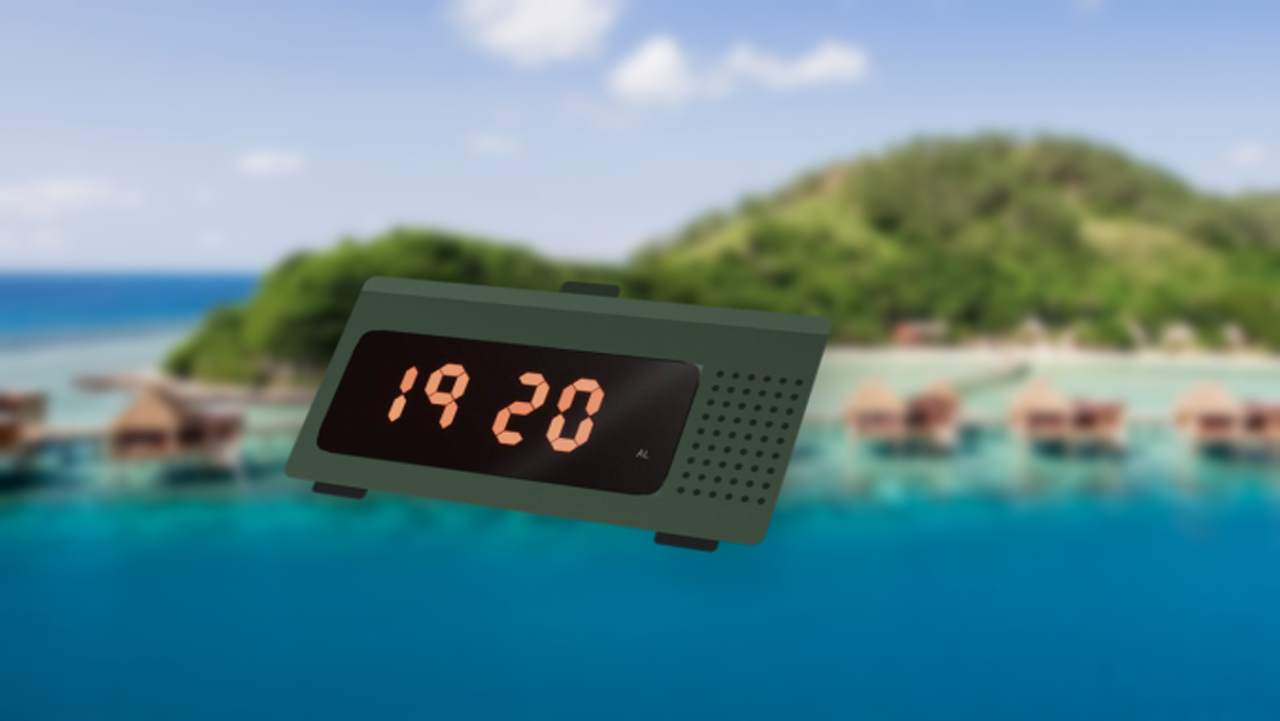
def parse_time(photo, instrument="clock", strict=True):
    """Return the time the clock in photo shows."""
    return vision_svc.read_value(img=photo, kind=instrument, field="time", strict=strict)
19:20
